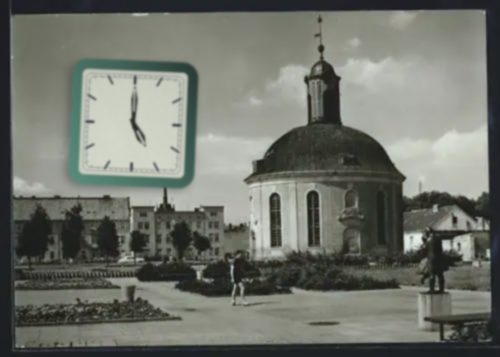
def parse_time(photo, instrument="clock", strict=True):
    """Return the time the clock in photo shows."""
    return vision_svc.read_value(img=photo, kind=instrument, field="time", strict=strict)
5:00
